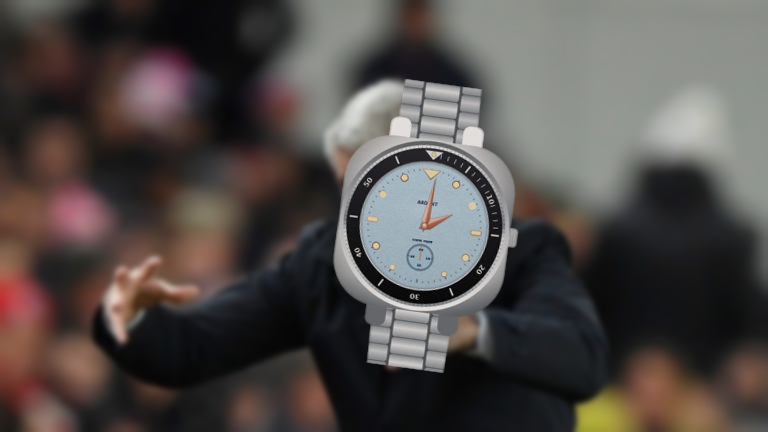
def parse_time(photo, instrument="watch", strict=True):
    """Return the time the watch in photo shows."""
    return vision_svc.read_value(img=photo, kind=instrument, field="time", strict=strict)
2:01
